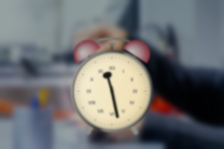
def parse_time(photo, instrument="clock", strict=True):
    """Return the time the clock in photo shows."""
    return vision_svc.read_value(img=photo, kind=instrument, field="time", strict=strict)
11:28
